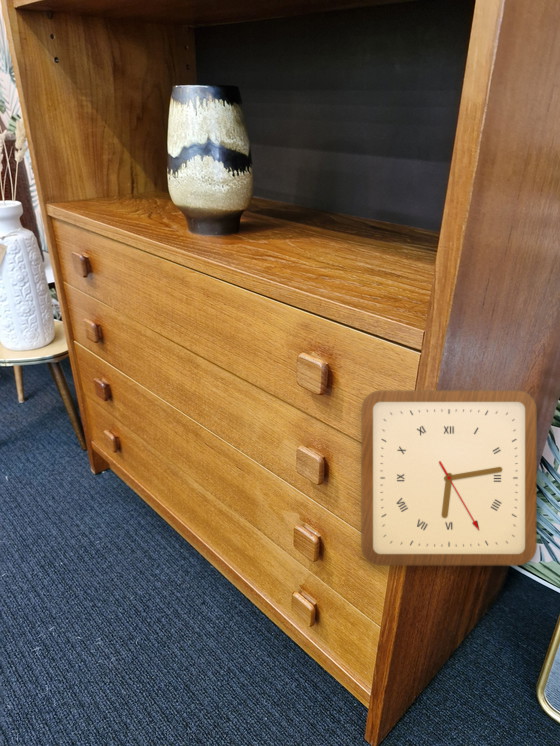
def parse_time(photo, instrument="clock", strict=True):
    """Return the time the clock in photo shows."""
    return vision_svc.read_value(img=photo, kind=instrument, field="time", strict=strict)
6:13:25
